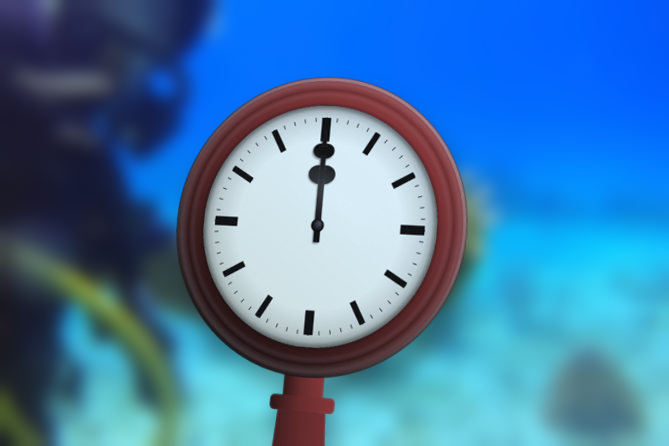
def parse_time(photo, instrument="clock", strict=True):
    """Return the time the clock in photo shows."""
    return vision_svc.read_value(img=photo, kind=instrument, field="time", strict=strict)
12:00
